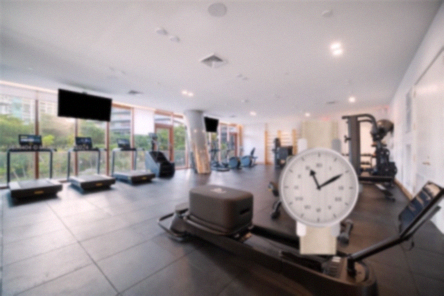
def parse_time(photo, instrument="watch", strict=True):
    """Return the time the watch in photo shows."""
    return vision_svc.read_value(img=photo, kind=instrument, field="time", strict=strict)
11:10
